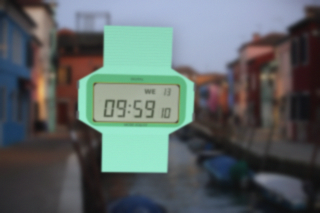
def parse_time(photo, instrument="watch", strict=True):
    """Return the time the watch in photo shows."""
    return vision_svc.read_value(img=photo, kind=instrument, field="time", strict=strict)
9:59:10
